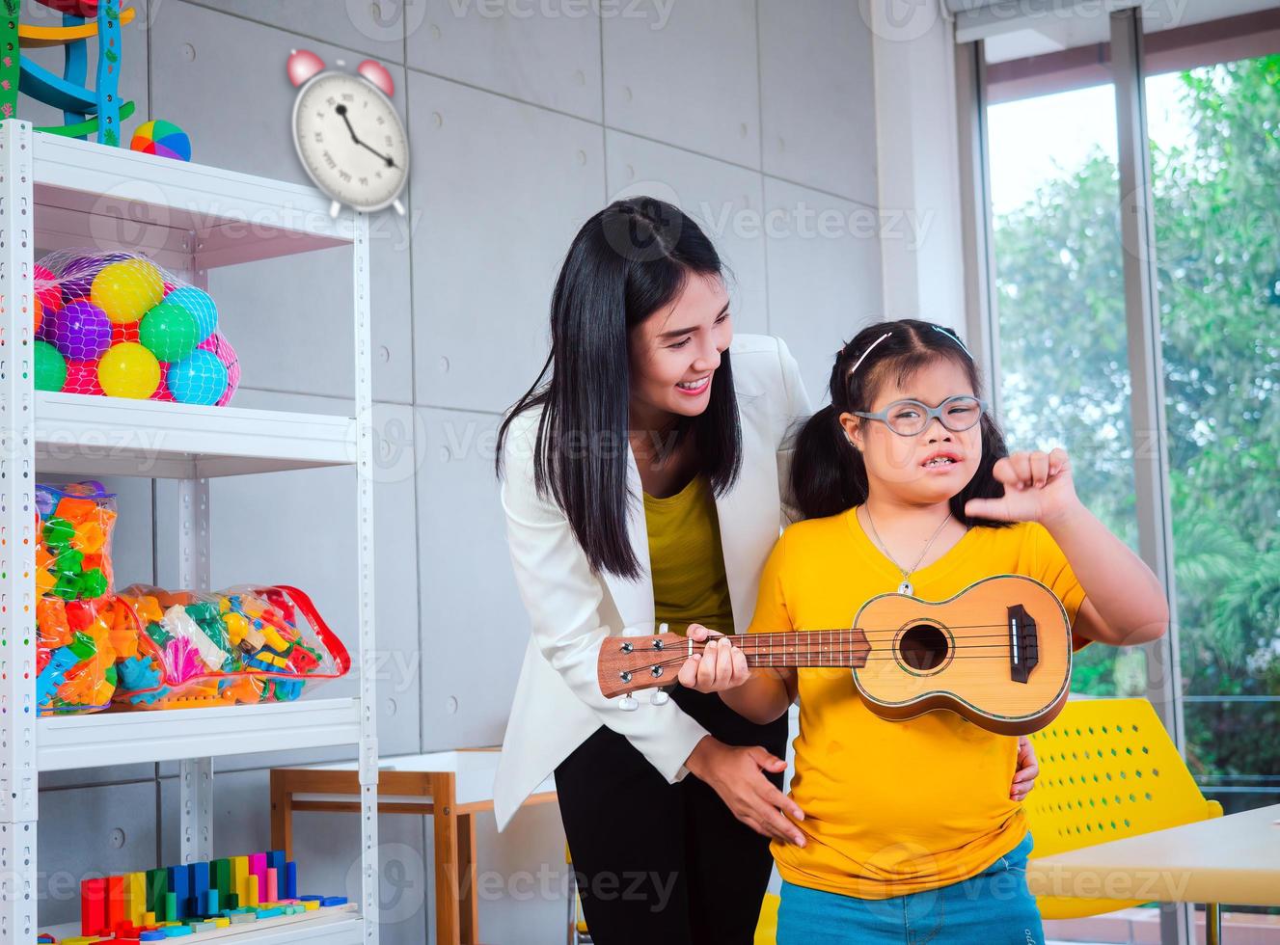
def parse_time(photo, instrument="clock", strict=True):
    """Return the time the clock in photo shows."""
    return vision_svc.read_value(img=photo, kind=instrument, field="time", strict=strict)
11:20
